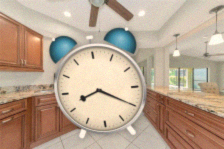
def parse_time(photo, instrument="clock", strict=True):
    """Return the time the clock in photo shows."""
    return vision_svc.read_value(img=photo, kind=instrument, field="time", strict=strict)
8:20
